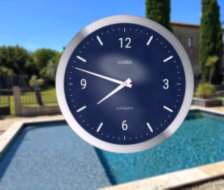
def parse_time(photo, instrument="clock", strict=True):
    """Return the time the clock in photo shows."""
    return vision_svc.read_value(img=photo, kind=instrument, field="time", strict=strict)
7:48
